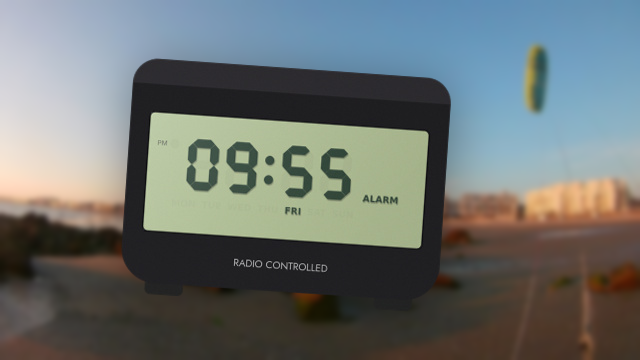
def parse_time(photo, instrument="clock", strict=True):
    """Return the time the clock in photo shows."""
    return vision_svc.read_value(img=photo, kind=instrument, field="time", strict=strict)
9:55
